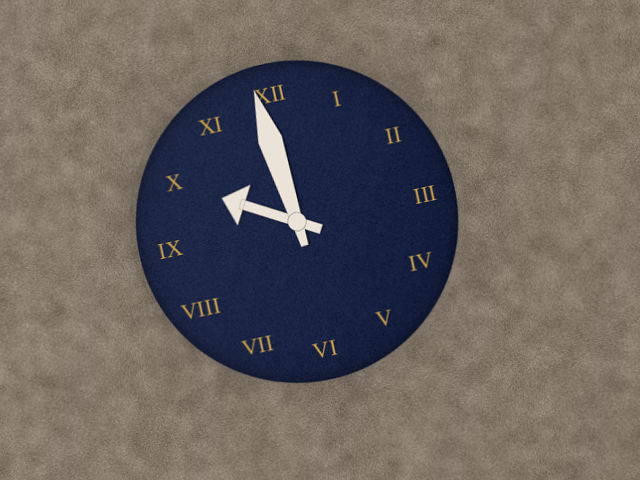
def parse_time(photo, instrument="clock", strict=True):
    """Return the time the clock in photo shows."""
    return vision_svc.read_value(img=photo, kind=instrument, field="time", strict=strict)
9:59
